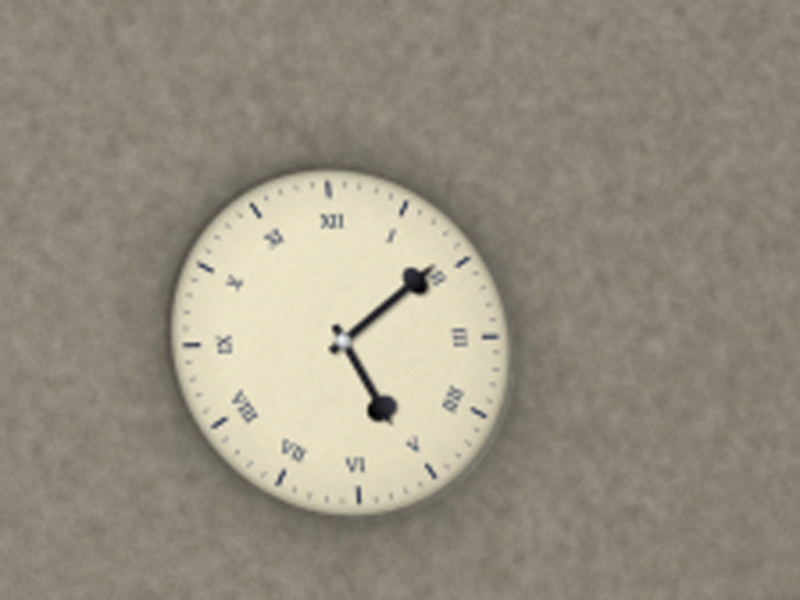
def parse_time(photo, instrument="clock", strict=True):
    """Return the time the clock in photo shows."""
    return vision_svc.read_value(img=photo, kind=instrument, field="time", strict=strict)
5:09
